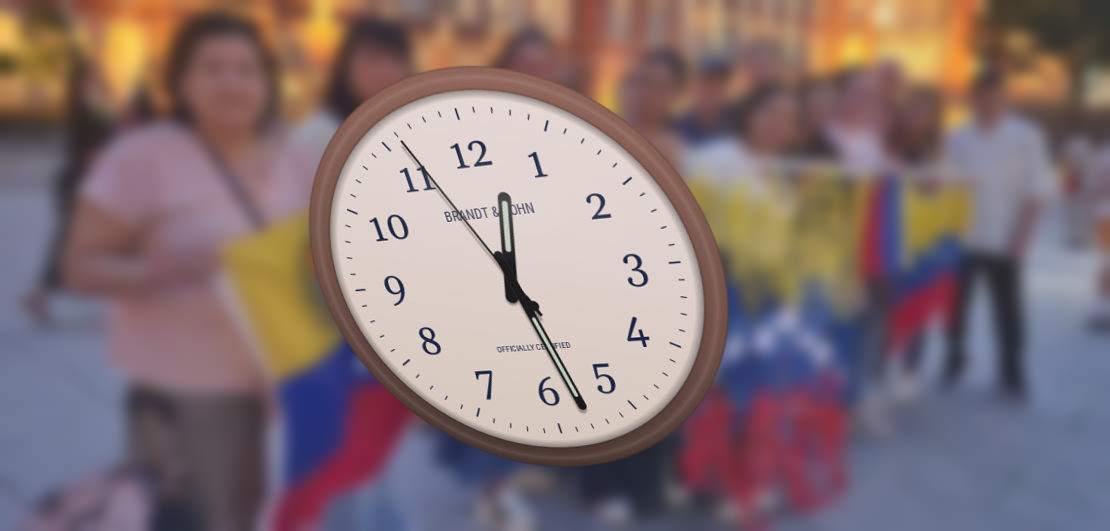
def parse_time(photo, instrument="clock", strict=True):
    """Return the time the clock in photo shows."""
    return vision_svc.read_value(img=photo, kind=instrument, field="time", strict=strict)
12:27:56
